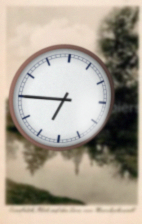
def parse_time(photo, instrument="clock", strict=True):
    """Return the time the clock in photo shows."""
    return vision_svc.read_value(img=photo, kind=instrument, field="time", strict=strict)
6:45
